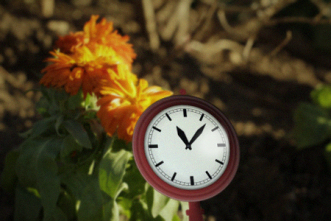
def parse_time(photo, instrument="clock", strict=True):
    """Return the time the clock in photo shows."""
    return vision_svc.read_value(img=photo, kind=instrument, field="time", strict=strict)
11:07
